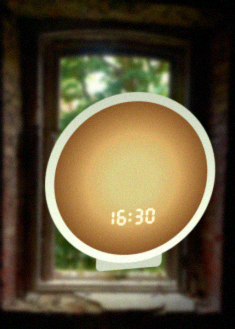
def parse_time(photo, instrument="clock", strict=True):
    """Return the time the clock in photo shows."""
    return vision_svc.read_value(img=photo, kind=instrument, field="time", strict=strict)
16:30
